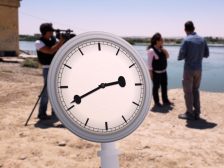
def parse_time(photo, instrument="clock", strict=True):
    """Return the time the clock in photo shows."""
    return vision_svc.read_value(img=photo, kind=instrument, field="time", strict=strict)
2:41
